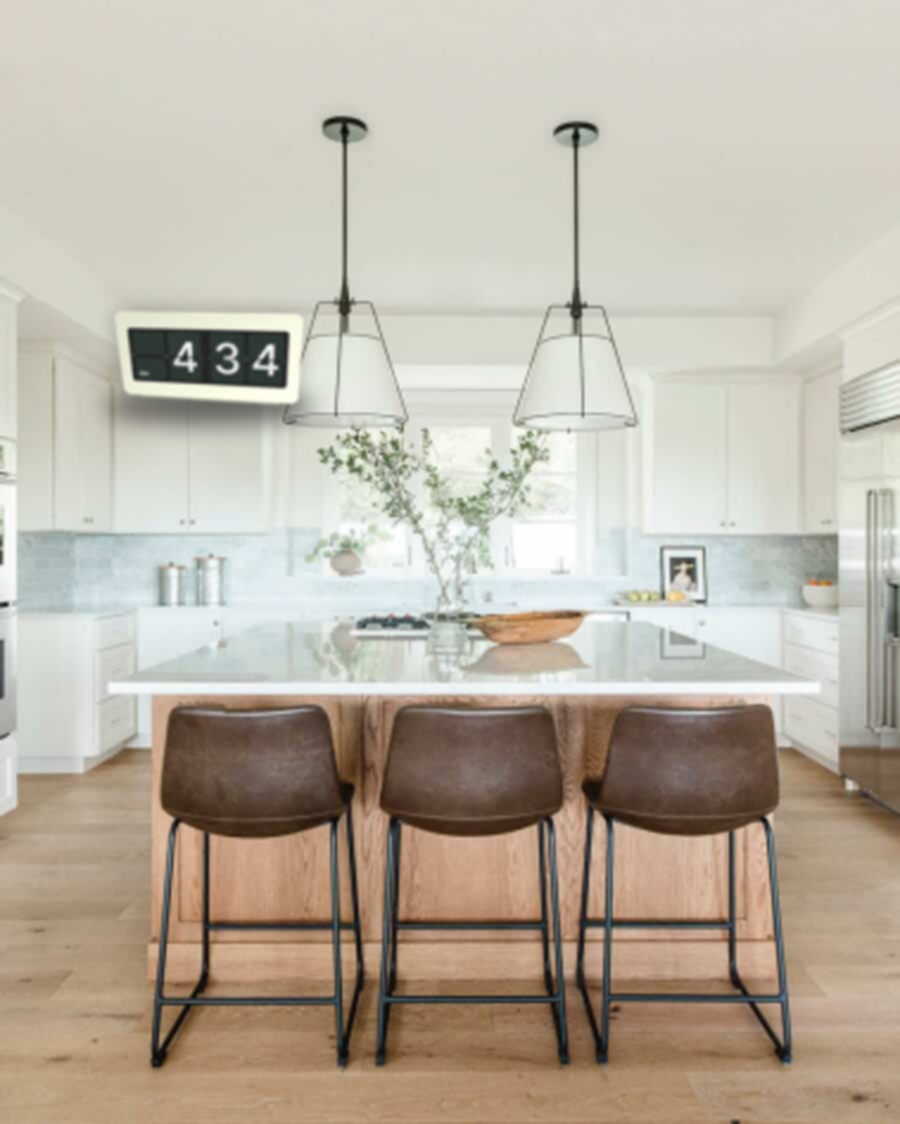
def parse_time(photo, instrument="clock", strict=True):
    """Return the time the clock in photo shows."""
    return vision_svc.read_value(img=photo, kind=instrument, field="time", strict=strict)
4:34
